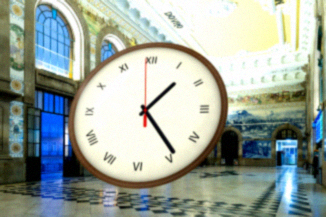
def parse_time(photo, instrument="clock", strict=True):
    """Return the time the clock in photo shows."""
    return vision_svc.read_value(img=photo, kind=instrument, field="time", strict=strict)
1:23:59
